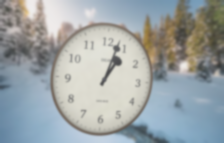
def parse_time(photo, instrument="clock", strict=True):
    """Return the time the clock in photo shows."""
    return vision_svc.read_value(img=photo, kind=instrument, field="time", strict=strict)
1:03
